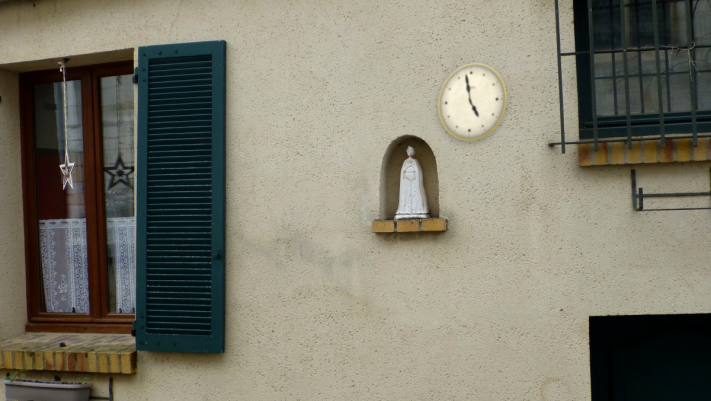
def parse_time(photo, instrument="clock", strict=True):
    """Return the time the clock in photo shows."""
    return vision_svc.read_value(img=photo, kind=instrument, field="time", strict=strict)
4:58
